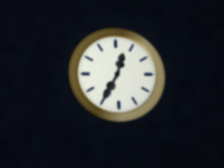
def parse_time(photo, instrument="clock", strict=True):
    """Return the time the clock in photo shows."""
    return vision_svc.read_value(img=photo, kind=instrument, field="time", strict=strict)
12:35
